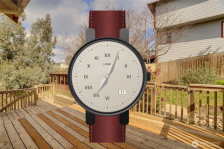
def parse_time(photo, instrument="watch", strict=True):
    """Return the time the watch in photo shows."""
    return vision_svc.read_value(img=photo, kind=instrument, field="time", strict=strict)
7:04
